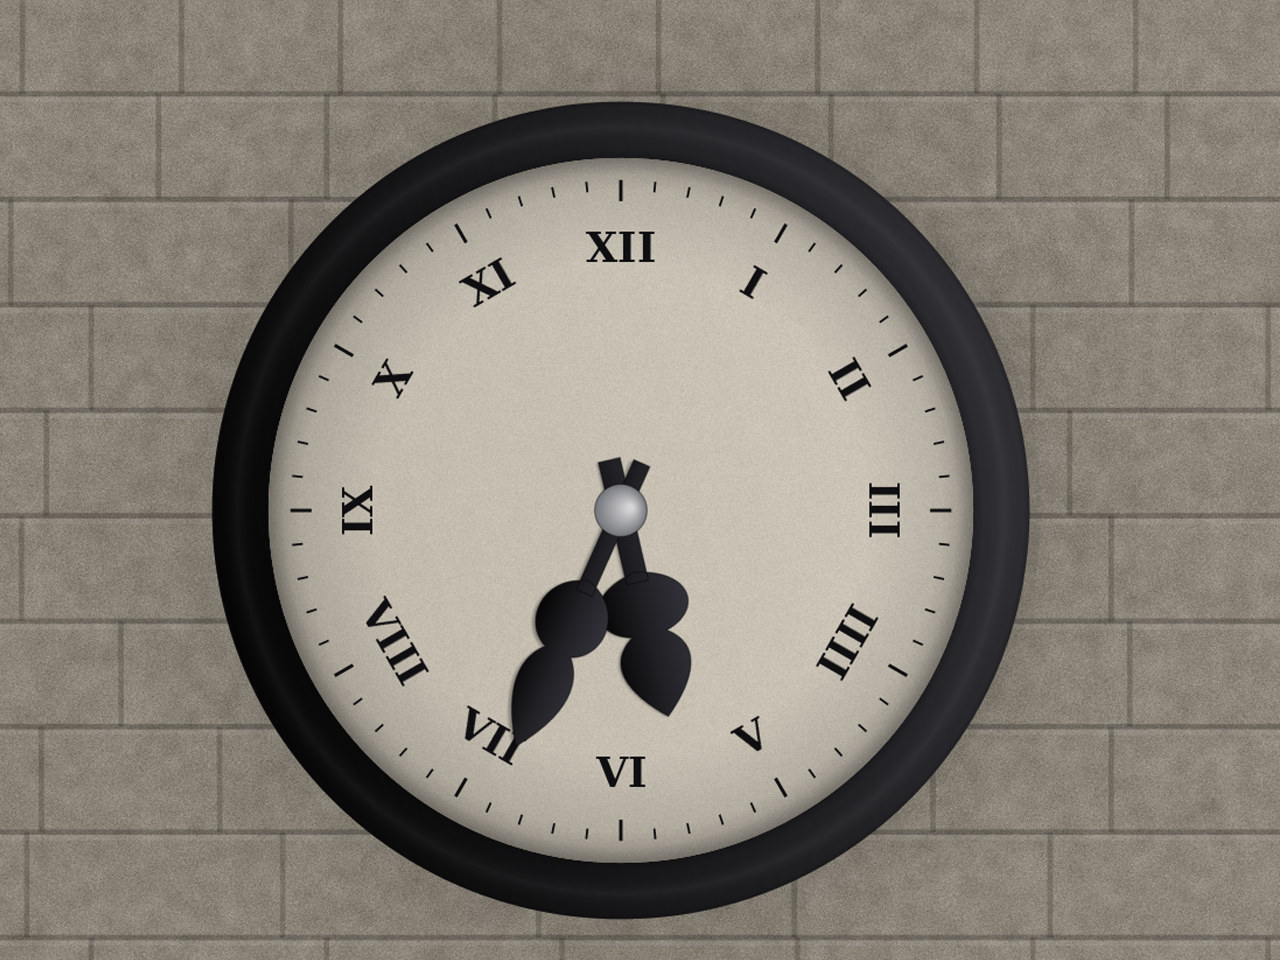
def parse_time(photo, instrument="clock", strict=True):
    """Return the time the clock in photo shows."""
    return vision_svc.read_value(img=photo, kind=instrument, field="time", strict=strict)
5:34
